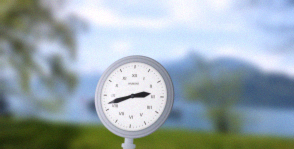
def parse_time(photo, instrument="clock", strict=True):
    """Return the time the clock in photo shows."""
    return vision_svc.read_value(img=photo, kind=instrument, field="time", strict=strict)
2:42
